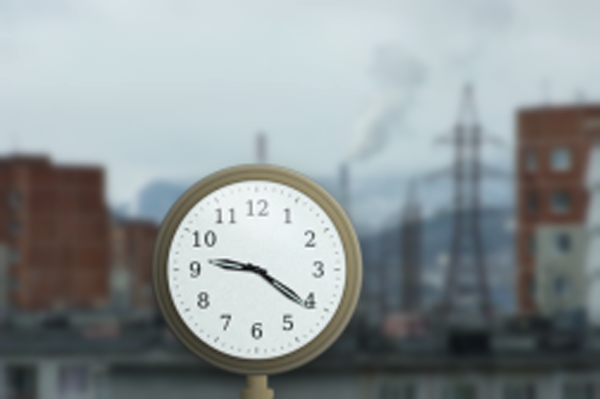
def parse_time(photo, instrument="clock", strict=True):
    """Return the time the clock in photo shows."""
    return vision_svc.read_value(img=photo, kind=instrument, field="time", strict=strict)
9:21
